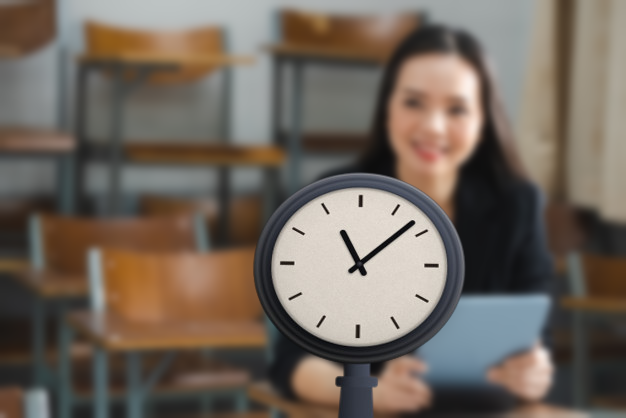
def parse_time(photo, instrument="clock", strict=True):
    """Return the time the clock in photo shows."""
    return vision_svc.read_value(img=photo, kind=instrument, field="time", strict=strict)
11:08
